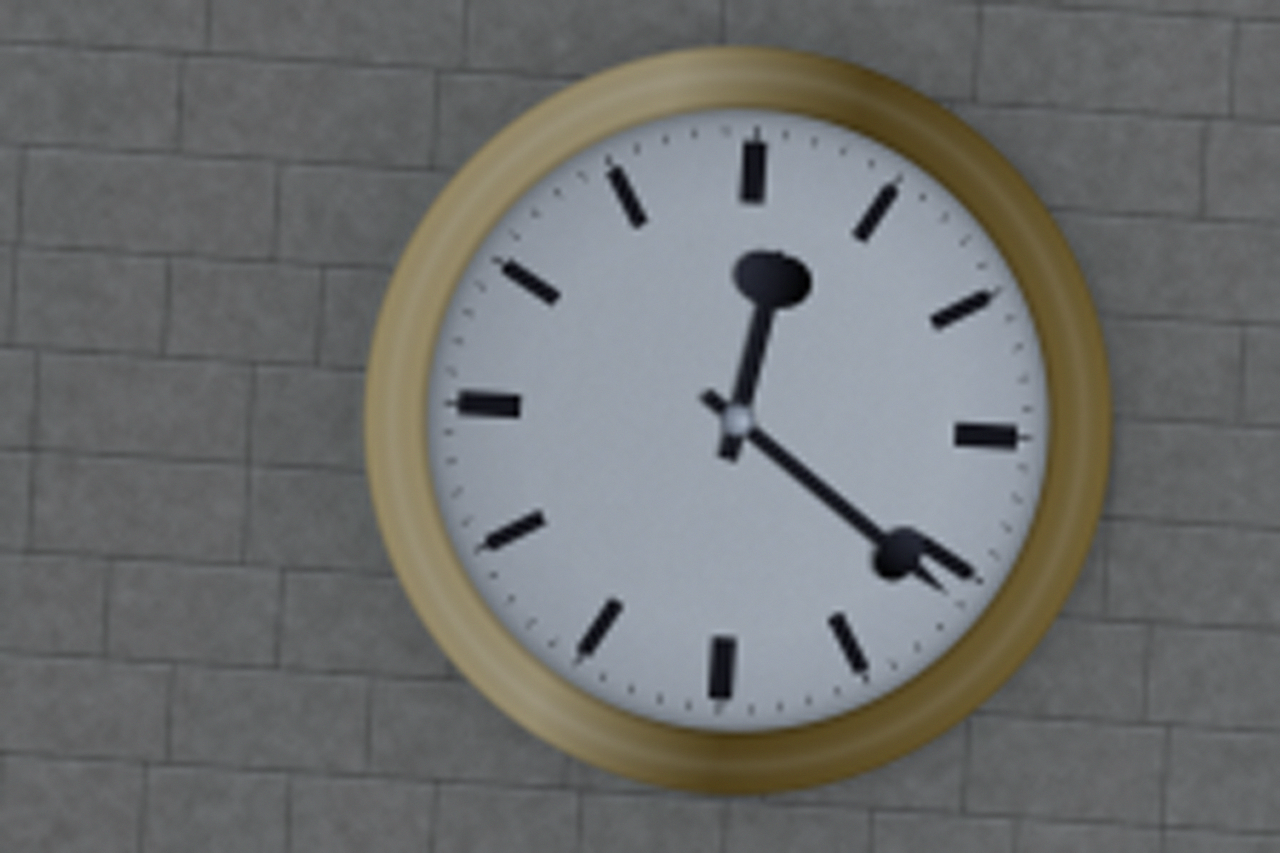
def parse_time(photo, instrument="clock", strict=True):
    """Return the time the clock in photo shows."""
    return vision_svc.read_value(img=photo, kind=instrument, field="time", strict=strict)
12:21
